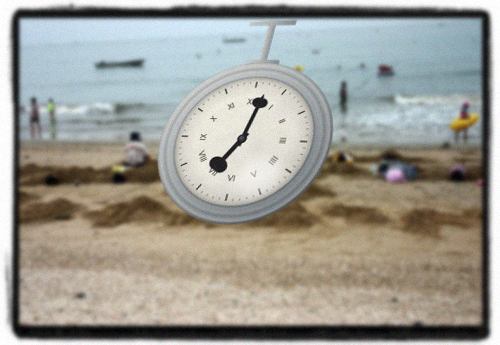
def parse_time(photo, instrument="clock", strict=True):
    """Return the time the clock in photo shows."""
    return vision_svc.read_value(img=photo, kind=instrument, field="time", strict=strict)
7:02
